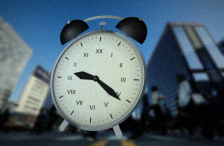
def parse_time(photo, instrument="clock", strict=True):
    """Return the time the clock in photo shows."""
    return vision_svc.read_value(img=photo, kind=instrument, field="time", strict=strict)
9:21
